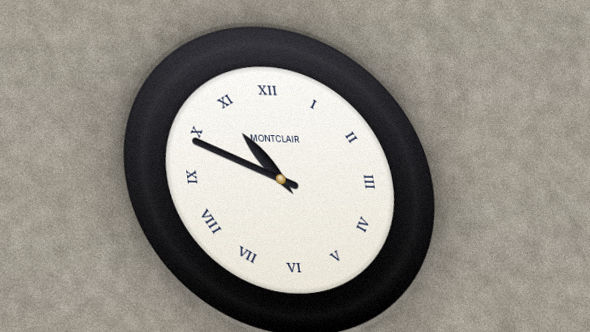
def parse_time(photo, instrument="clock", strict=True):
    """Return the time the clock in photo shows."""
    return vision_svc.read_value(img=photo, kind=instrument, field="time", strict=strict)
10:49
